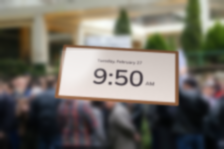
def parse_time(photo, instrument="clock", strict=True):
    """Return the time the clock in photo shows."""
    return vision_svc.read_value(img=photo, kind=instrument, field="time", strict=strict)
9:50
